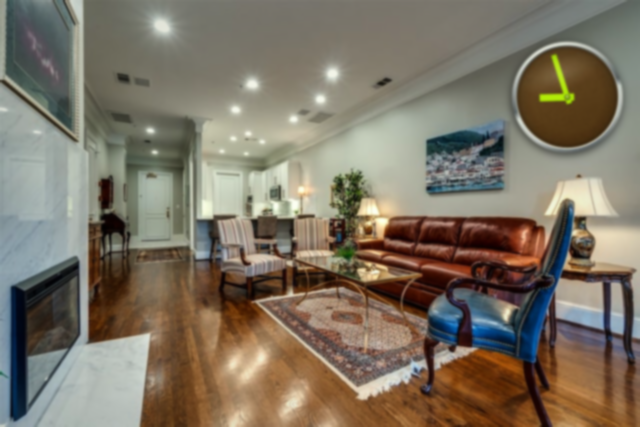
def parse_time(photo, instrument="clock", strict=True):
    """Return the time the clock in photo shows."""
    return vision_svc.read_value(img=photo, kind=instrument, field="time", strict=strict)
8:57
